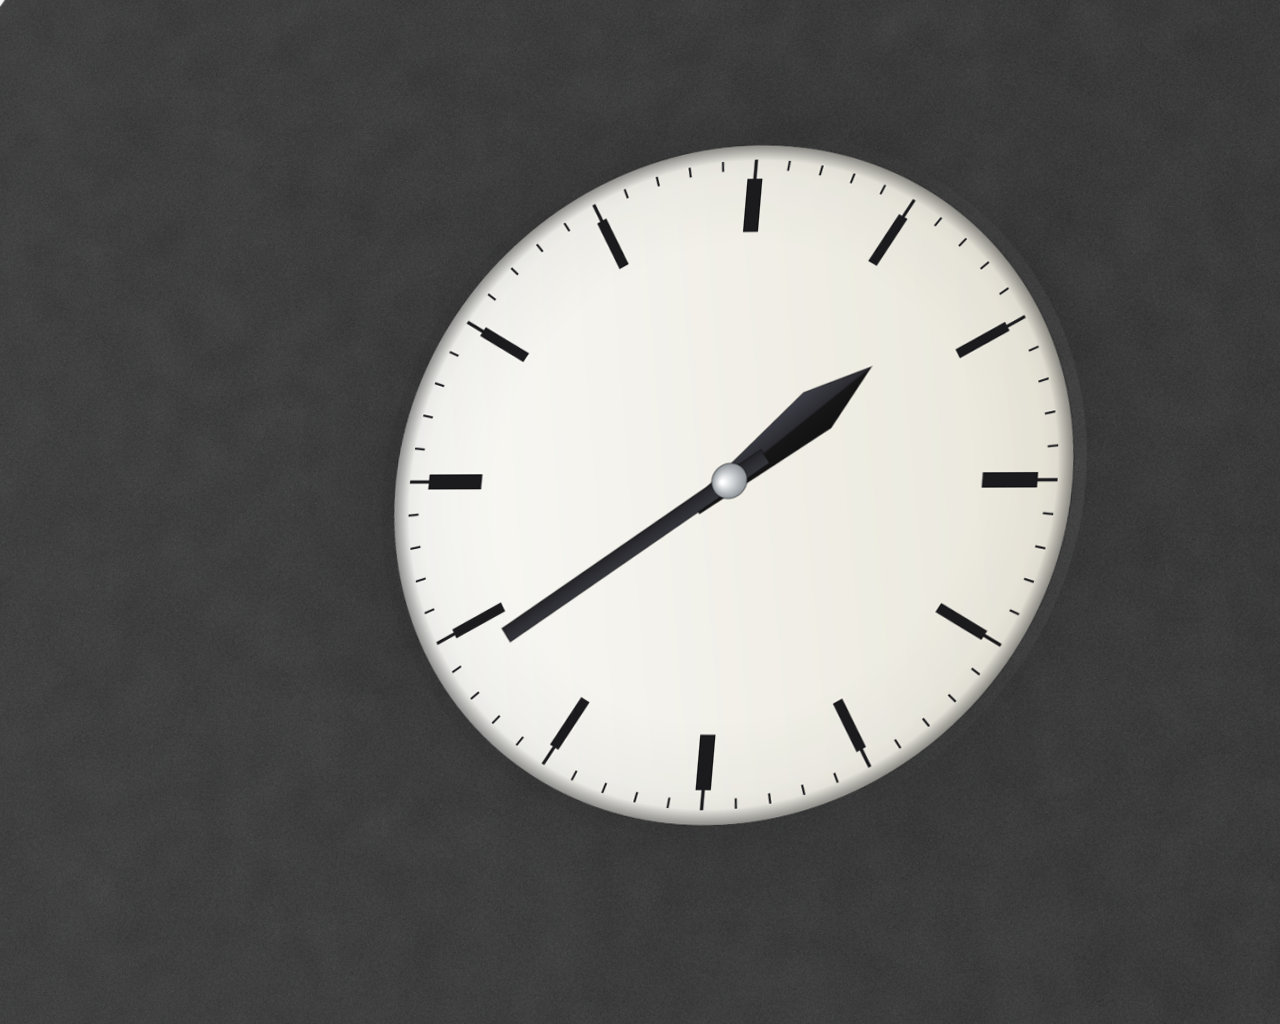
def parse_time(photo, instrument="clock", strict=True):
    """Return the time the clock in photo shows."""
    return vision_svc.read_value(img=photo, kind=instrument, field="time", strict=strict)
1:39
